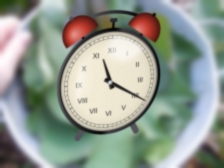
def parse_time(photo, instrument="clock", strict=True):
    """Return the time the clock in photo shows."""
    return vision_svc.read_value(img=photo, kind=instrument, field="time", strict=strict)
11:20
